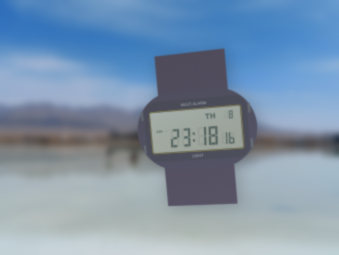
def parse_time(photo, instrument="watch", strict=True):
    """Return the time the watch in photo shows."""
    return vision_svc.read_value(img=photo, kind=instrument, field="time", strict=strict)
23:18:16
